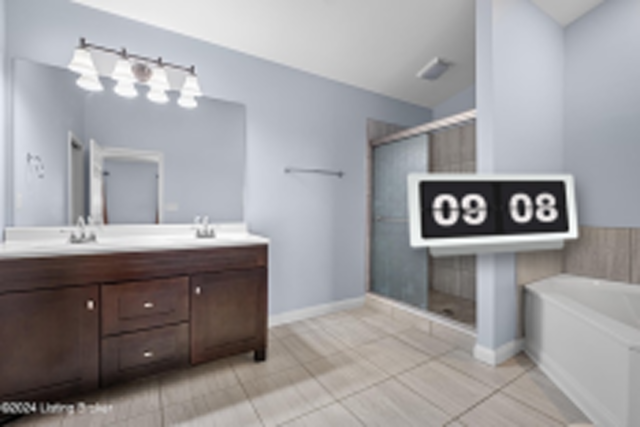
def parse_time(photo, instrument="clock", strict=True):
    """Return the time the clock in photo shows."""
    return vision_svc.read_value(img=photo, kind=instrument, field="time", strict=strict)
9:08
